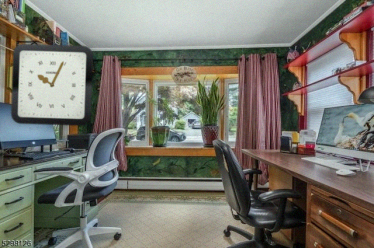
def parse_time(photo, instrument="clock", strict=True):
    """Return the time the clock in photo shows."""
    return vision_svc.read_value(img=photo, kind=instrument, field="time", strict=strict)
10:04
